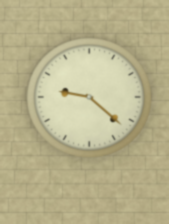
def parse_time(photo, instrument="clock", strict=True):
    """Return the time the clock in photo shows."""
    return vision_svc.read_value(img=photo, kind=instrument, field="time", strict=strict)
9:22
